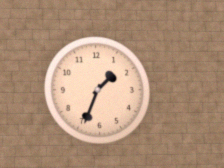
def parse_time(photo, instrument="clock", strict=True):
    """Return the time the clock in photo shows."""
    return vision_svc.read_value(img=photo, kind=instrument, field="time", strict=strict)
1:34
